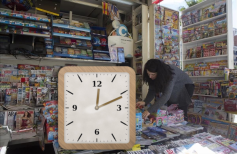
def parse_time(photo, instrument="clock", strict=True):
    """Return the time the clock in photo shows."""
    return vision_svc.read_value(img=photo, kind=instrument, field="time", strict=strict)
12:11
